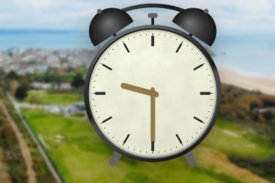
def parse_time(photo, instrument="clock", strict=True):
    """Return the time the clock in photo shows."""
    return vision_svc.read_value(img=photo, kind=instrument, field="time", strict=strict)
9:30
